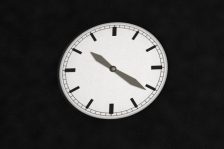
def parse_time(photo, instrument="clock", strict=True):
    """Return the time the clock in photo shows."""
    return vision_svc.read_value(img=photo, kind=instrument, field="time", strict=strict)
10:21
